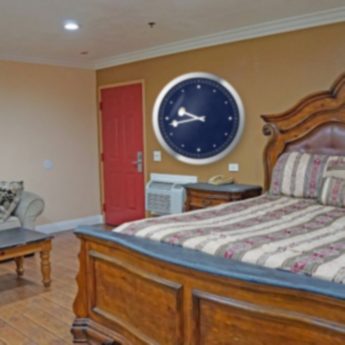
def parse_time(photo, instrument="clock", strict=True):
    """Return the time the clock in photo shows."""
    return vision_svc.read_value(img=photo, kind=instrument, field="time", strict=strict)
9:43
